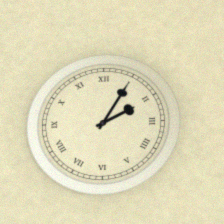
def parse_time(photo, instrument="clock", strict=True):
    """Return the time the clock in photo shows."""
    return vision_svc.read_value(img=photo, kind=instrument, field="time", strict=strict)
2:05
